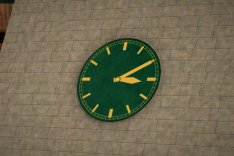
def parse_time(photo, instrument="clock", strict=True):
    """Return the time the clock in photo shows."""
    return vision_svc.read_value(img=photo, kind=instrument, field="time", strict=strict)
3:10
